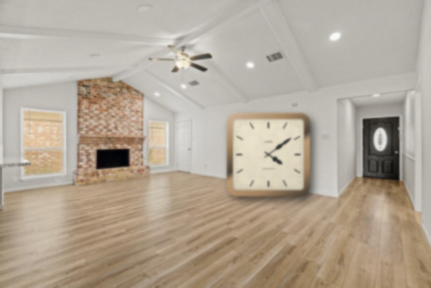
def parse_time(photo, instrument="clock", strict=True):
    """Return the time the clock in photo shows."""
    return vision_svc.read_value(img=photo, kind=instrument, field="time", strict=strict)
4:09
